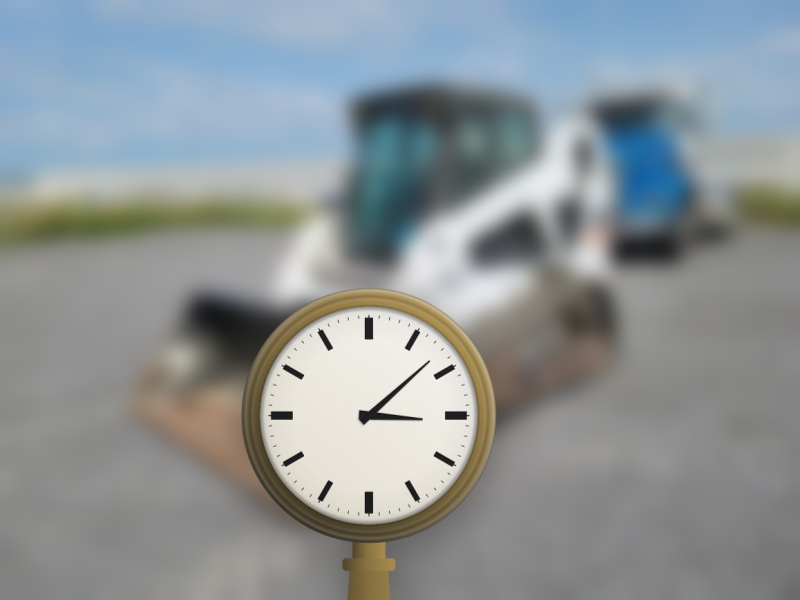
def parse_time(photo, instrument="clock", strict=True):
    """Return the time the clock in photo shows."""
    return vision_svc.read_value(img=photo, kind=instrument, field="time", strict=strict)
3:08
